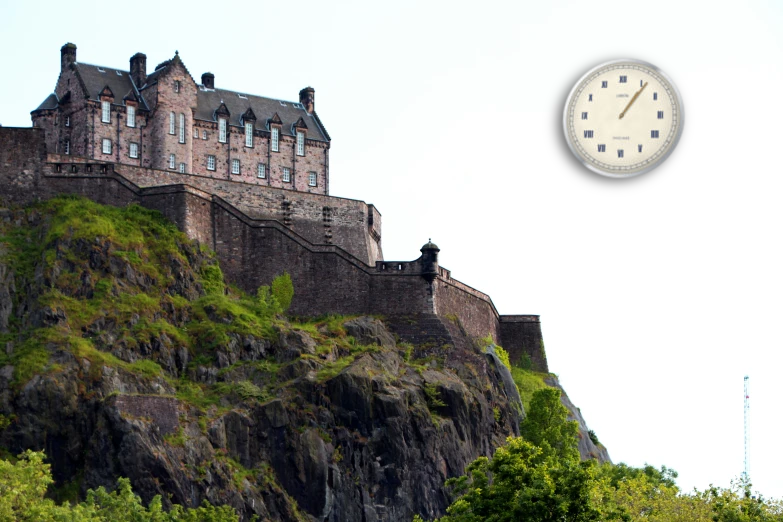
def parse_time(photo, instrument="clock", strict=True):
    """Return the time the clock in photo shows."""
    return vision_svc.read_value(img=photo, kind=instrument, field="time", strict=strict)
1:06
